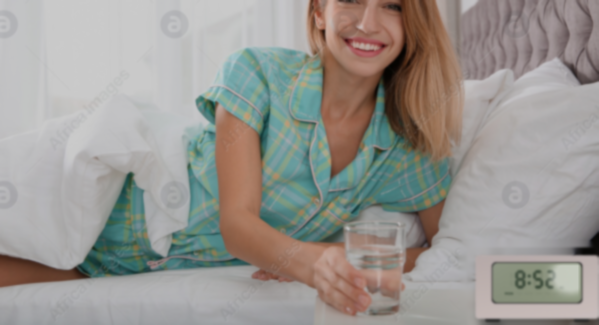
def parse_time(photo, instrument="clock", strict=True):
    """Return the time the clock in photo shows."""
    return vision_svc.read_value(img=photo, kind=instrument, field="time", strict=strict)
8:52
